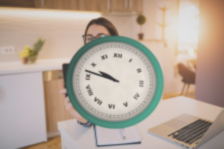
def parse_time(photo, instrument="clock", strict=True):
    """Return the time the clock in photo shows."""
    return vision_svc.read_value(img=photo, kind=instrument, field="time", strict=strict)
9:47
